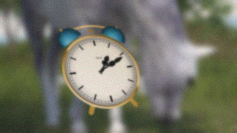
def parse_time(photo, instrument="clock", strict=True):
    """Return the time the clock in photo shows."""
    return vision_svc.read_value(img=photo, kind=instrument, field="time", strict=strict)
1:11
